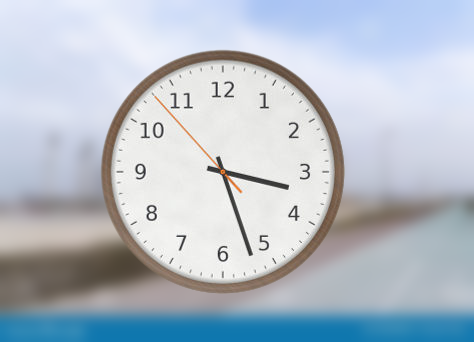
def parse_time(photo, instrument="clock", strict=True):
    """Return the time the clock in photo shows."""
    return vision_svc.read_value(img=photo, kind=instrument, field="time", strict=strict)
3:26:53
